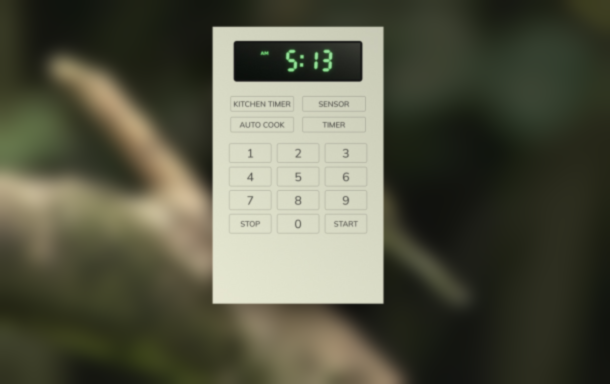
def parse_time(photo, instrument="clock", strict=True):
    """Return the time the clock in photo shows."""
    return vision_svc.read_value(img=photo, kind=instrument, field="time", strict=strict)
5:13
